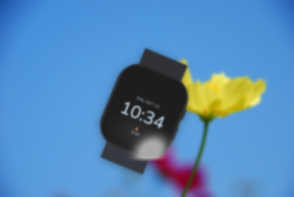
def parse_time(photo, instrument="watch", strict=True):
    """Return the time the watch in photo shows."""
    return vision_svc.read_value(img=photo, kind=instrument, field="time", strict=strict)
10:34
